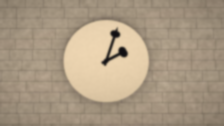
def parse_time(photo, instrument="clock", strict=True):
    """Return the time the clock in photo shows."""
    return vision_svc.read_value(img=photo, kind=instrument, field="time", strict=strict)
2:03
